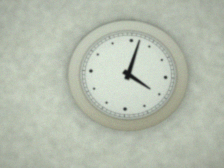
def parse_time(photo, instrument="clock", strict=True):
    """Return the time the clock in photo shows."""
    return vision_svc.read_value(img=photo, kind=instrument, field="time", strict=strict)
4:02
